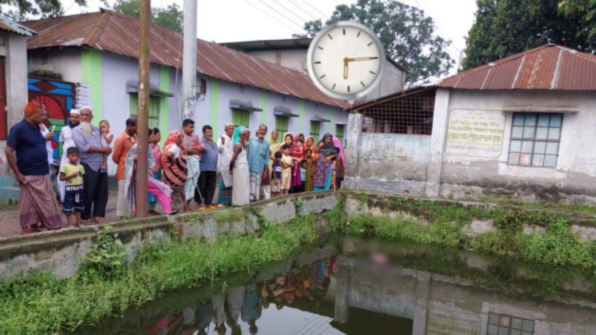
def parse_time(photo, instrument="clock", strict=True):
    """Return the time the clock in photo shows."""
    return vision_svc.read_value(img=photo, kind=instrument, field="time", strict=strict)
6:15
